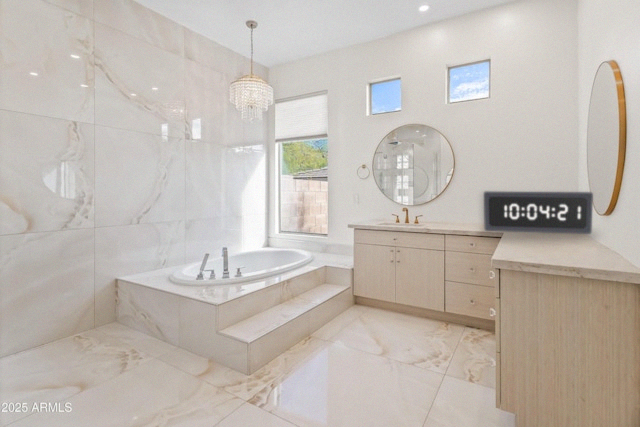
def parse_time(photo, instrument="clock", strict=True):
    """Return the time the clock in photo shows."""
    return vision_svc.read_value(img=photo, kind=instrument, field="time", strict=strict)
10:04:21
